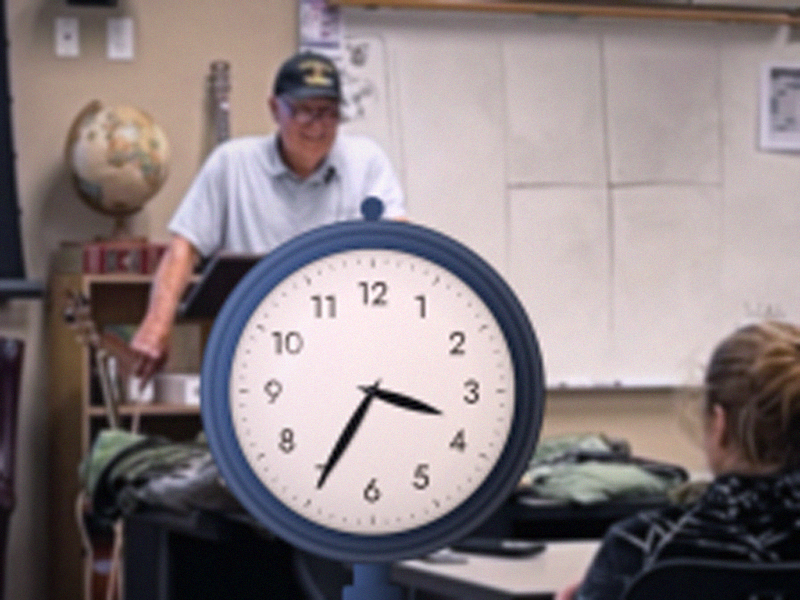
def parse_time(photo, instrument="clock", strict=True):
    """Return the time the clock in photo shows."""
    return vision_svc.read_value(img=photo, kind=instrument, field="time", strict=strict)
3:35
